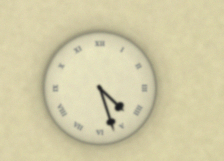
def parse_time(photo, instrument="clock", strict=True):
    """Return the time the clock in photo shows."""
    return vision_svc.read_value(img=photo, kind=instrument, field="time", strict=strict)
4:27
